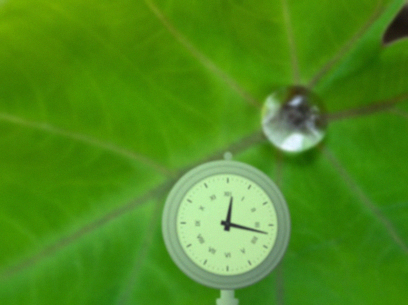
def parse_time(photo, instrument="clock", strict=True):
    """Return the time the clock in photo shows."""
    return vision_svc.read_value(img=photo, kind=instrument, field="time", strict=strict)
12:17
